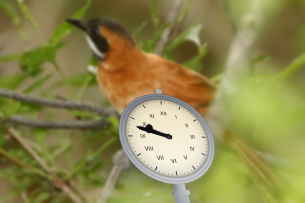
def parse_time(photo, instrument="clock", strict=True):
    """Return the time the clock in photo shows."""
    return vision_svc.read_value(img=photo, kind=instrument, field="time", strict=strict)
9:48
